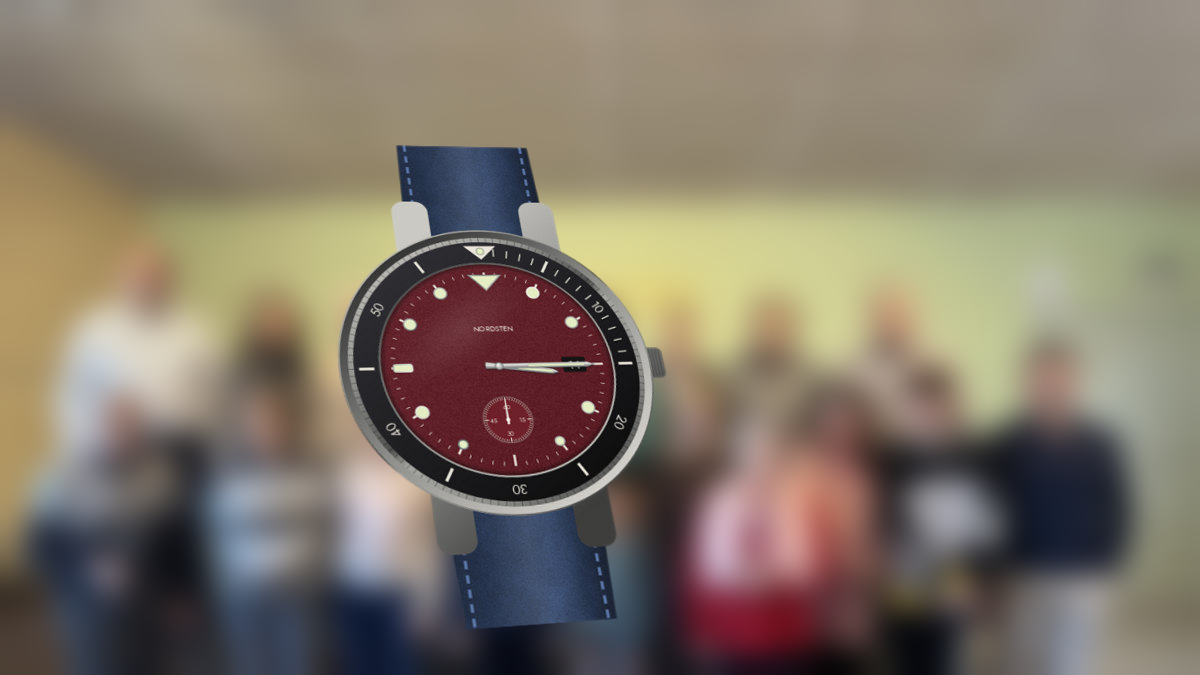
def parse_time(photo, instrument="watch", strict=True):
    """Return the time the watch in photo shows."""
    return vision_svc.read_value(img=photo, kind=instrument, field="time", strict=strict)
3:15
